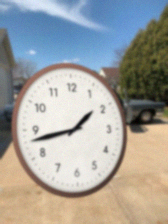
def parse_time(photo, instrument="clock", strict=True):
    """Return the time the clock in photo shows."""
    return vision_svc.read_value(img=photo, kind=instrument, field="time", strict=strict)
1:43
